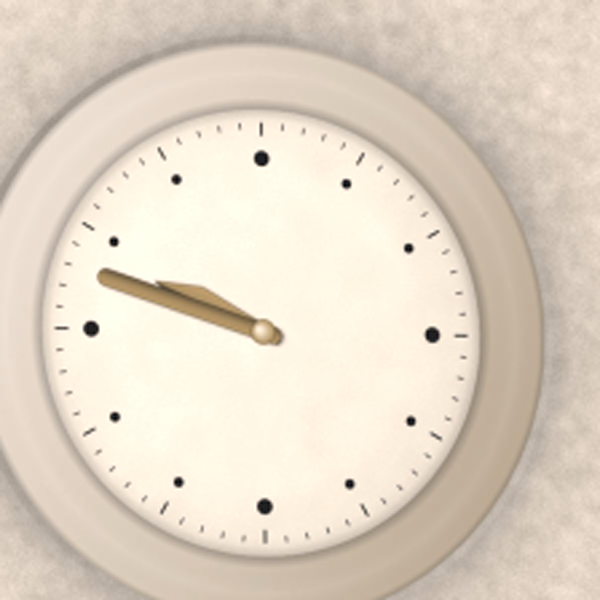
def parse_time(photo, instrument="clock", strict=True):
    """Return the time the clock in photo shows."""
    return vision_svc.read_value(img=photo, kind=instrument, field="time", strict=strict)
9:48
